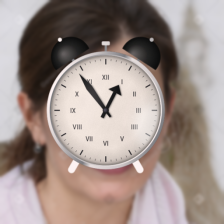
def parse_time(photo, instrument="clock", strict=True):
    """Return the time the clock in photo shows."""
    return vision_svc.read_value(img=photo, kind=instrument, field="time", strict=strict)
12:54
